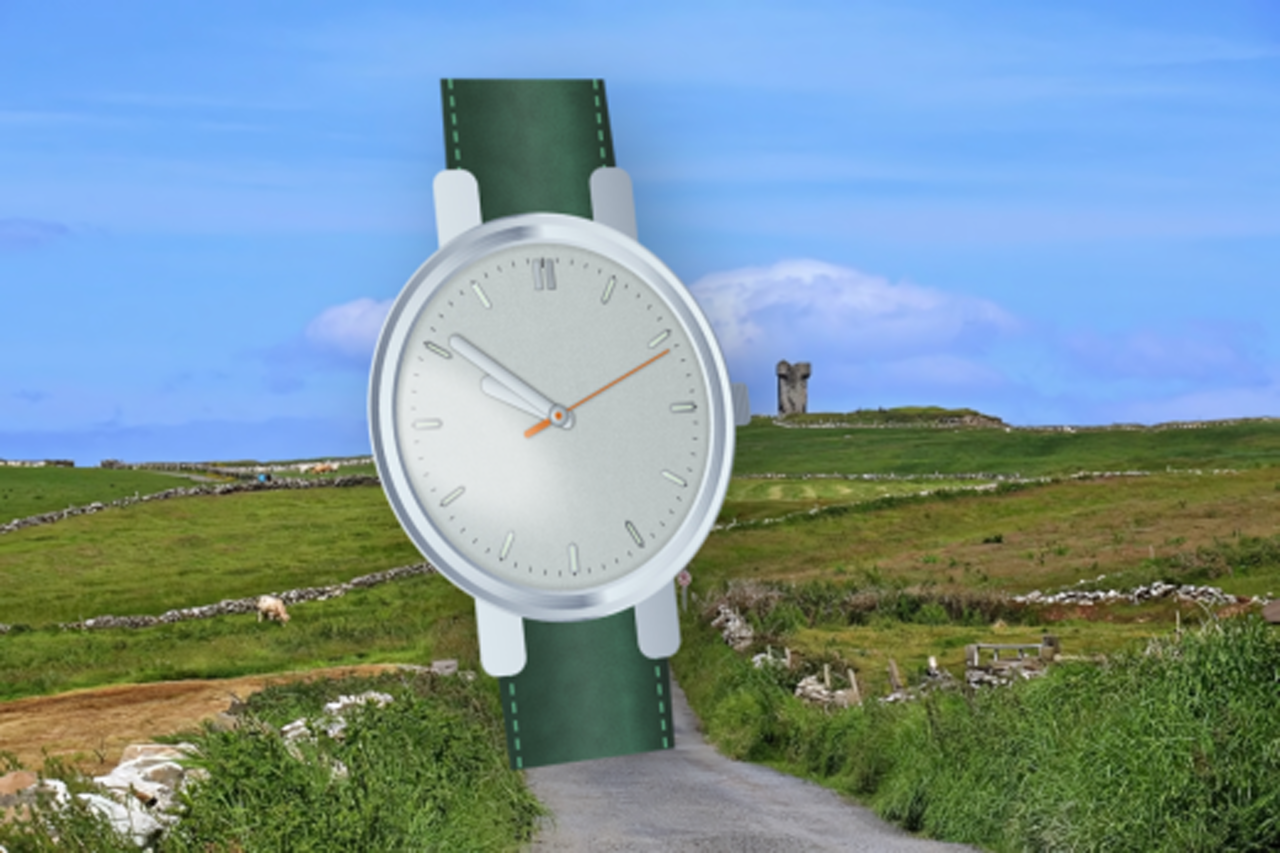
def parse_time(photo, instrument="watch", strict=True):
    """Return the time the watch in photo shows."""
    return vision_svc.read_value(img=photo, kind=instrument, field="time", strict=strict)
9:51:11
